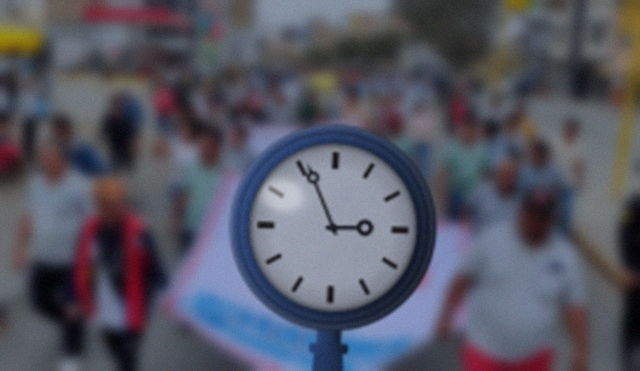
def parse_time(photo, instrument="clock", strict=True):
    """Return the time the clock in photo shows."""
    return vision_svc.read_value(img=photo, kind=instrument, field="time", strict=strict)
2:56
